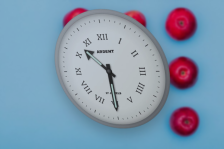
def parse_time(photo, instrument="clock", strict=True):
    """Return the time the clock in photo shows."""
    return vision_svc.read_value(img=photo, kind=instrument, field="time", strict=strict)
10:30
